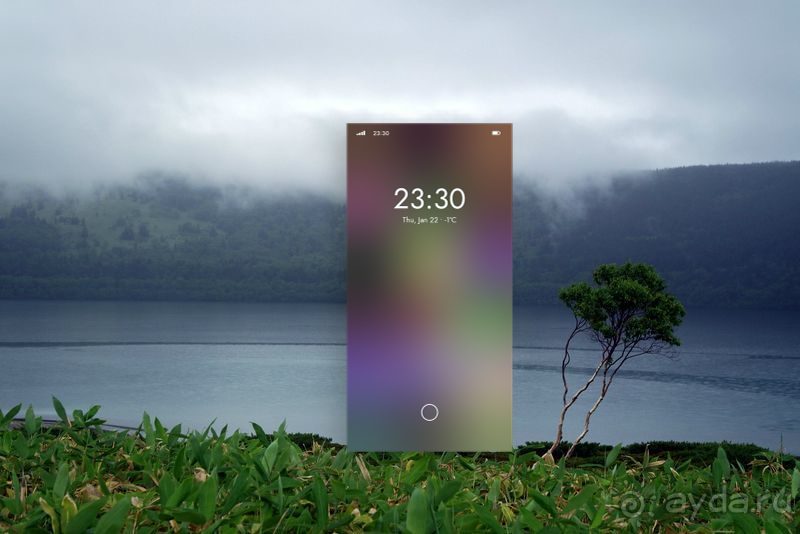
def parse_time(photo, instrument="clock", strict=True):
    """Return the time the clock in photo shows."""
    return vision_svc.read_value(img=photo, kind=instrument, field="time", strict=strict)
23:30
